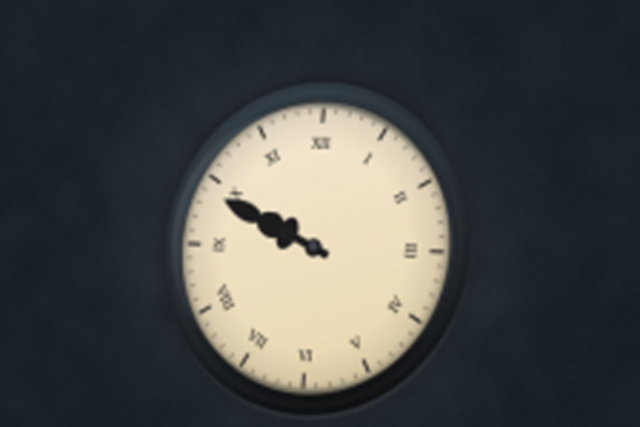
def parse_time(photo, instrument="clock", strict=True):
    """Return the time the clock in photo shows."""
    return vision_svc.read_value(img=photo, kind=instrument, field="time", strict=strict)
9:49
